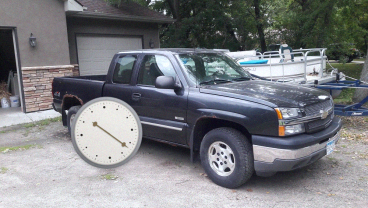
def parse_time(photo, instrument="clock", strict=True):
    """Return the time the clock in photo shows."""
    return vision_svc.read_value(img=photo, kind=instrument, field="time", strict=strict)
10:22
